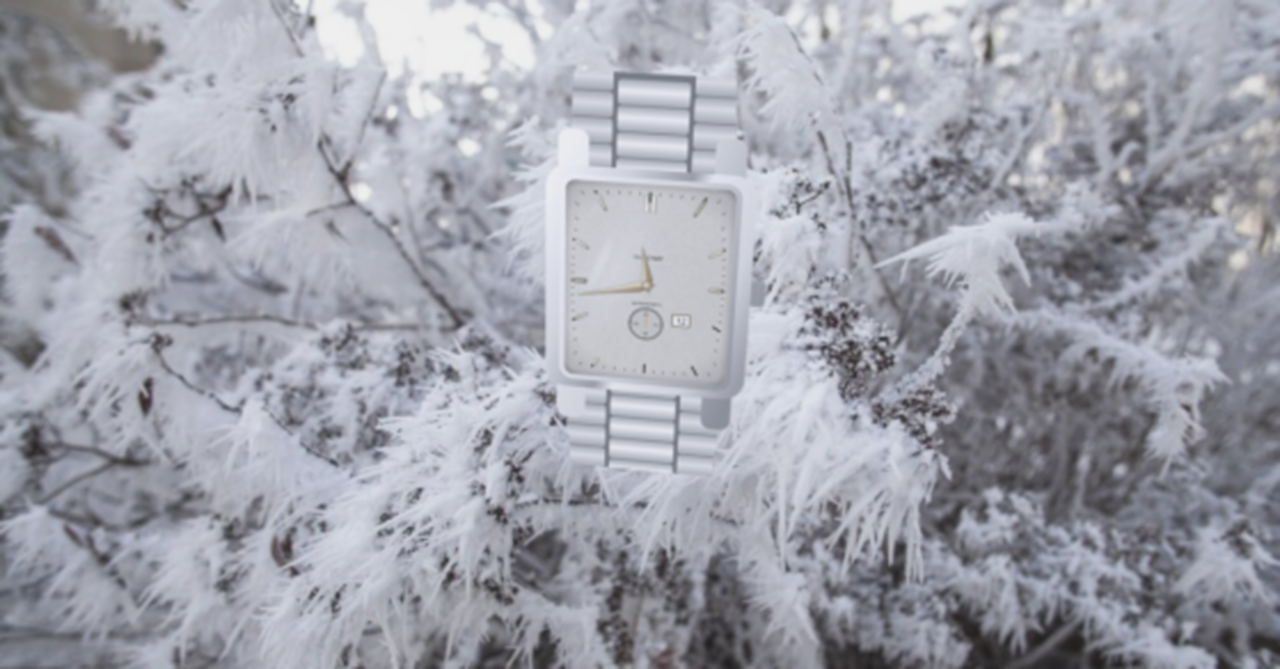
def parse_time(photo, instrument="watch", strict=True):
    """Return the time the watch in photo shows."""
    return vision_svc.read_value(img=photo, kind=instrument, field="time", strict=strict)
11:43
